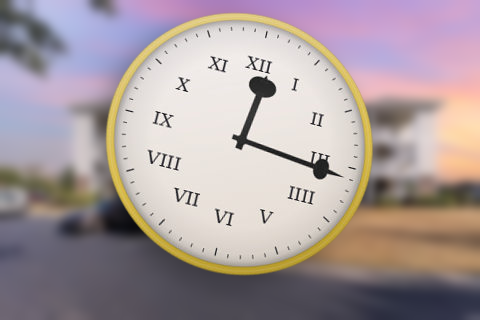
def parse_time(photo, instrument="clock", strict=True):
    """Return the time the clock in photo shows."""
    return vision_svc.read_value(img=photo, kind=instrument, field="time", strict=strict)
12:16
